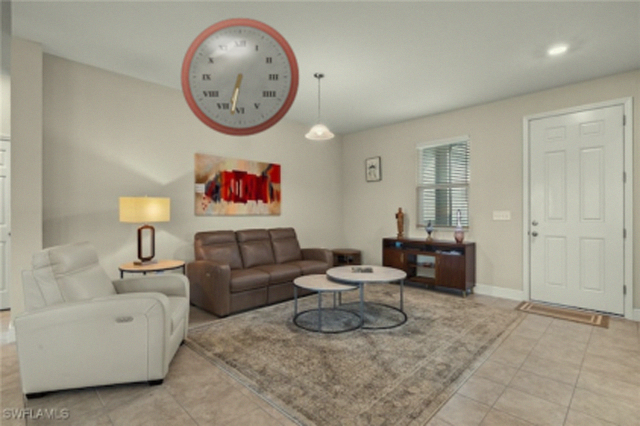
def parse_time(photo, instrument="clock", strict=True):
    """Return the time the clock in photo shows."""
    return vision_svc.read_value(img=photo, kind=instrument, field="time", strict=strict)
6:32
